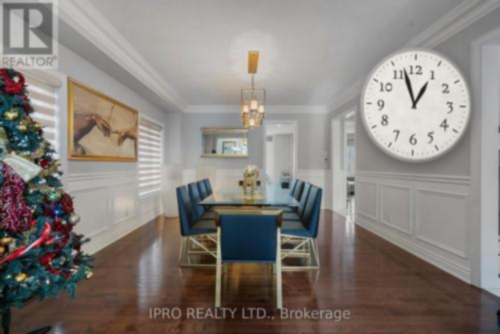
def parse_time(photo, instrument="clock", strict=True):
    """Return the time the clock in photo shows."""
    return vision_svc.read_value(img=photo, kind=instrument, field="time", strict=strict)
12:57
